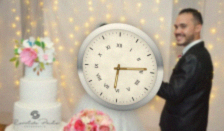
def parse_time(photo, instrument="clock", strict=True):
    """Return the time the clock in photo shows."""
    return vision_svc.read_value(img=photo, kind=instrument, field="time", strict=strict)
6:14
